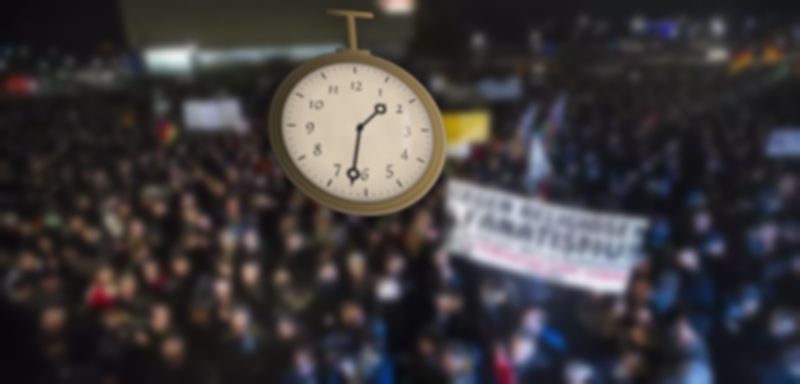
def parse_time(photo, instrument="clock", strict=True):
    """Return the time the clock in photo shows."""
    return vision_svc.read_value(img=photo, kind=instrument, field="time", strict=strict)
1:32
